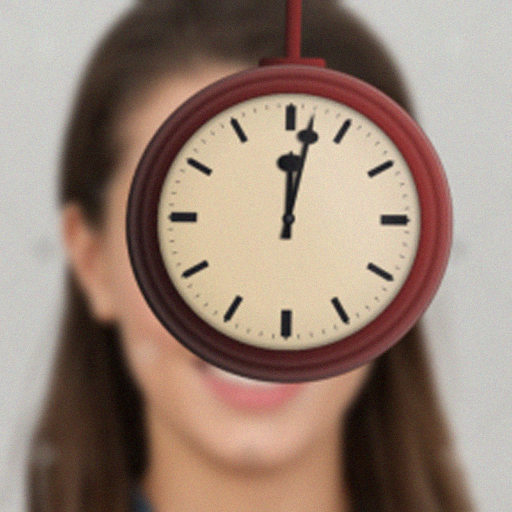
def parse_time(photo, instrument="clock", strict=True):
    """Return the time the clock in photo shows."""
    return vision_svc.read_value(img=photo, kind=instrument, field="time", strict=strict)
12:02
